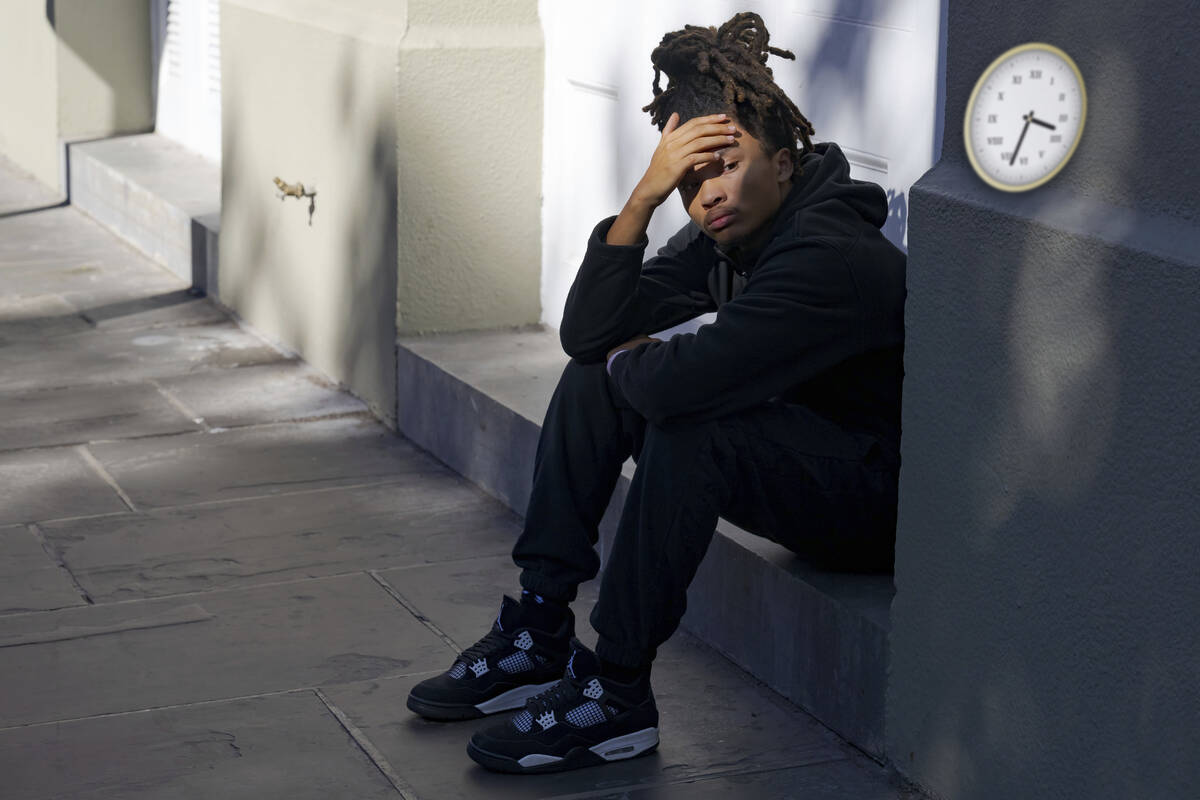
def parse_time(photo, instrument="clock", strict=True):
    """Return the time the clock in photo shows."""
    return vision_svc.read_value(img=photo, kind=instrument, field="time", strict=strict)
3:33
